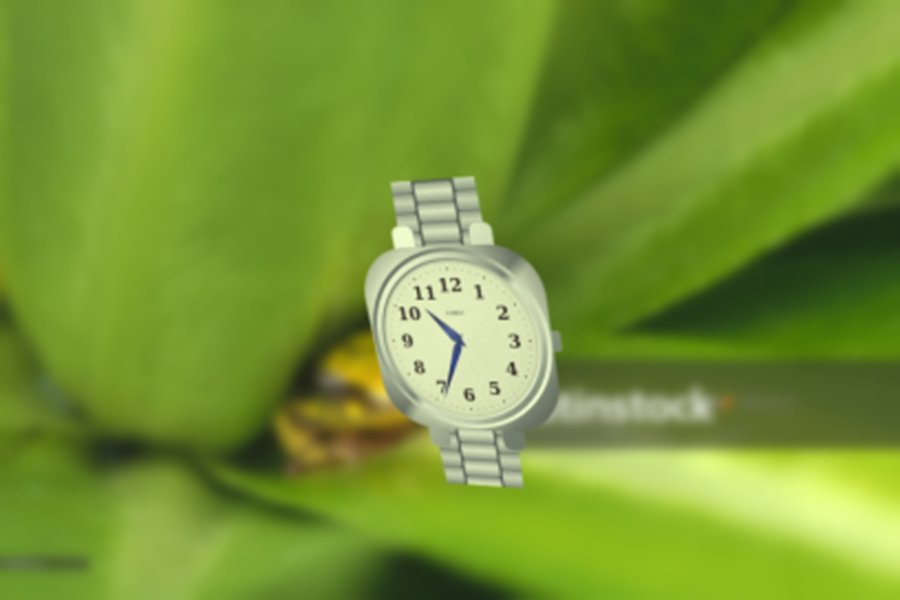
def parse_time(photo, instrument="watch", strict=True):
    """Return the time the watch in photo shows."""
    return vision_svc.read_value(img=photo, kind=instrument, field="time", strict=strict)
10:34
